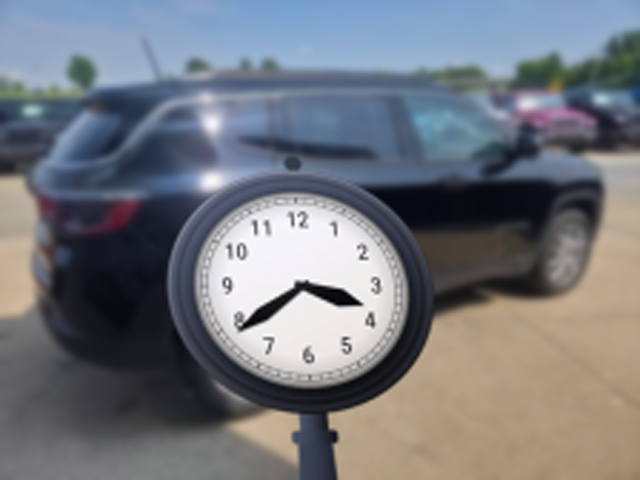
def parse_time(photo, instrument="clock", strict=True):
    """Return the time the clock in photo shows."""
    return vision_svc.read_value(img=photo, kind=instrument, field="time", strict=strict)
3:39
